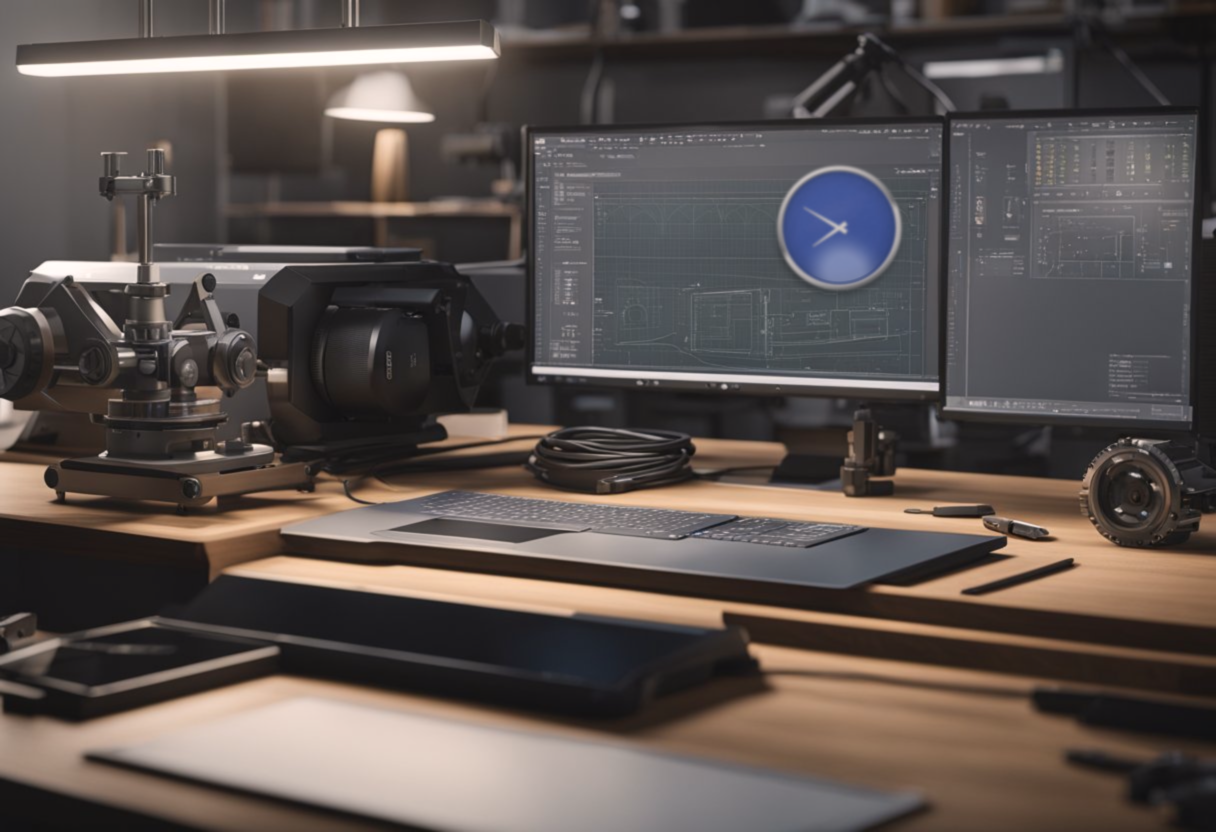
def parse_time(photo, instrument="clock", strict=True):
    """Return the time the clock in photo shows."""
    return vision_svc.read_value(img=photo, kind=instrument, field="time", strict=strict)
7:50
